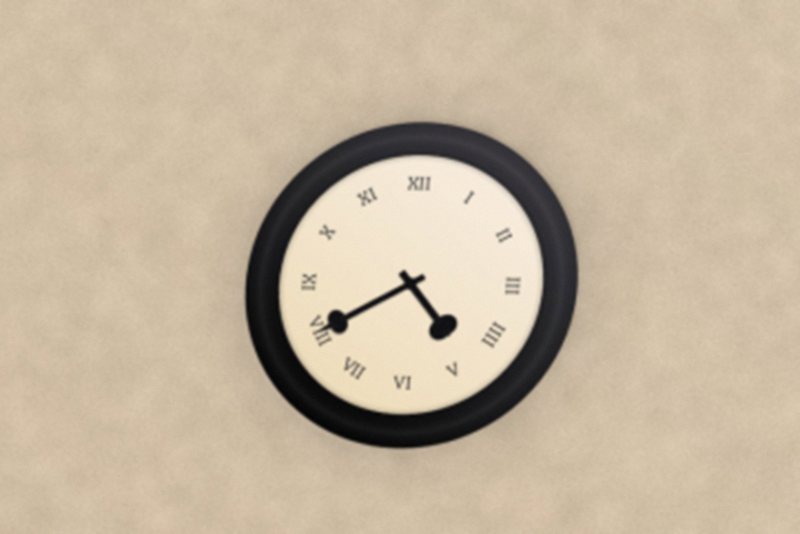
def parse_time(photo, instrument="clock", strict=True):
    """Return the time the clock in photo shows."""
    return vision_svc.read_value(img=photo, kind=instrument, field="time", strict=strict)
4:40
